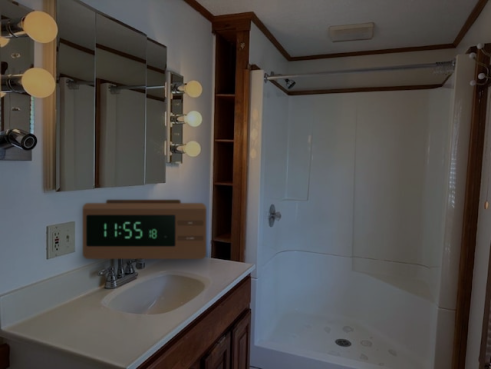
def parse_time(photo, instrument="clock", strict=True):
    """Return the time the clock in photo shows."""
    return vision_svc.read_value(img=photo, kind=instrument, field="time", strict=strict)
11:55:18
